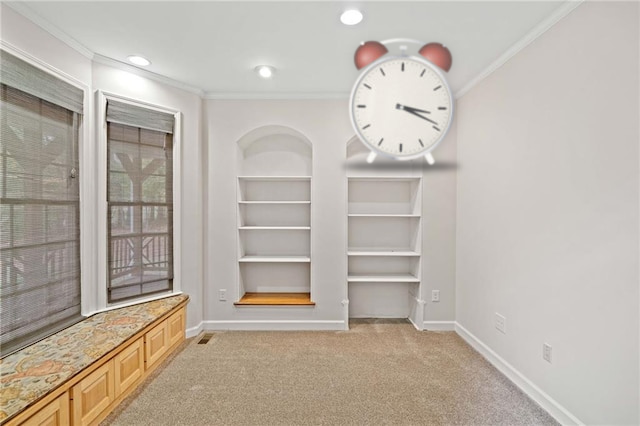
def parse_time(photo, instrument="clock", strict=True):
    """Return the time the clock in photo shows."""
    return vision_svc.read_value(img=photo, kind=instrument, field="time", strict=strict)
3:19
